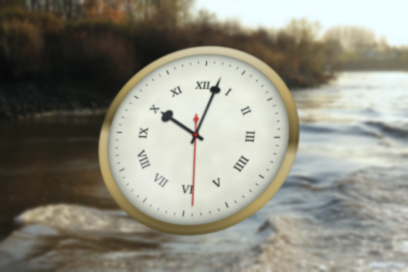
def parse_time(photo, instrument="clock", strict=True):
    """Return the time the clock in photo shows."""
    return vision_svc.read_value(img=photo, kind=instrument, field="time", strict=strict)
10:02:29
